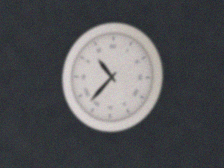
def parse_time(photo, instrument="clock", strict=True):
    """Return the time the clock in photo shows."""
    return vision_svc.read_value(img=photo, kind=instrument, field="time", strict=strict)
10:37
